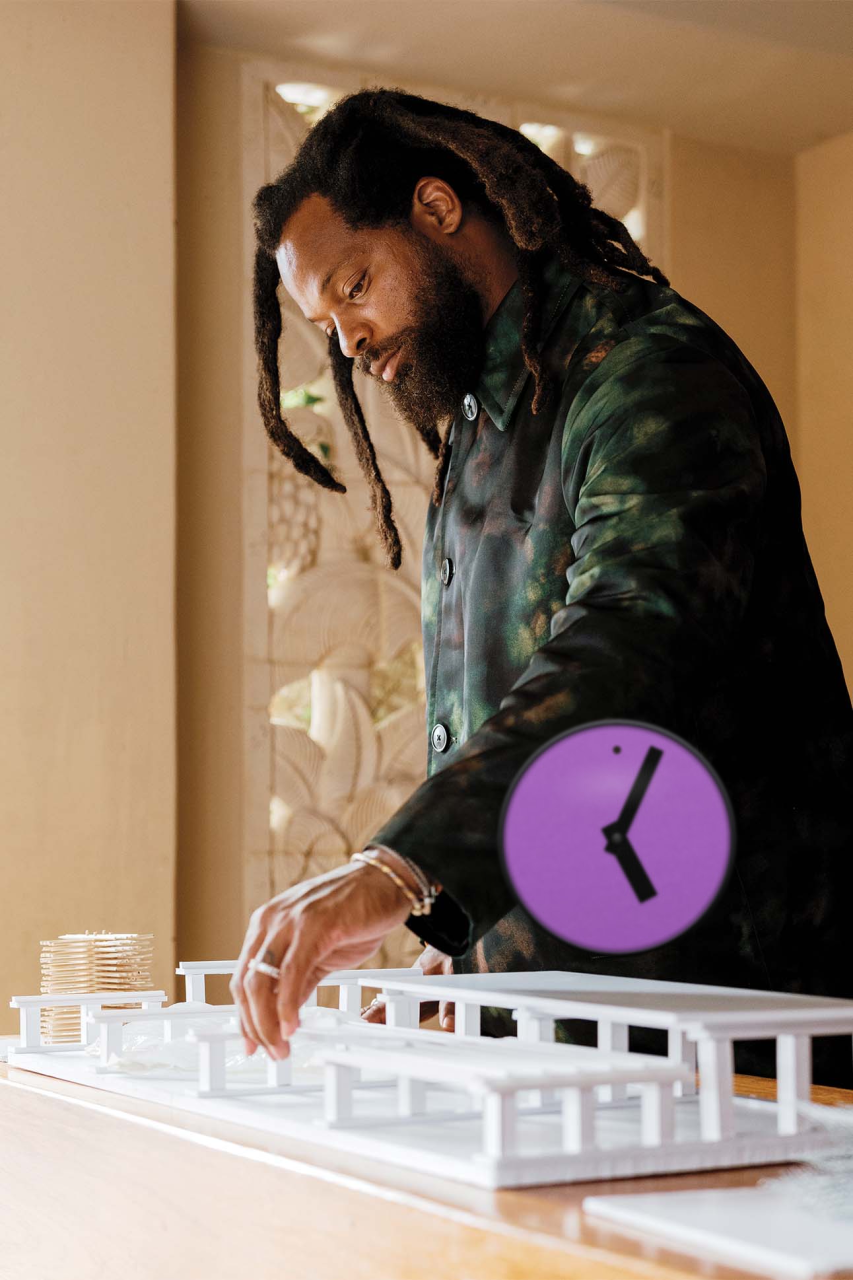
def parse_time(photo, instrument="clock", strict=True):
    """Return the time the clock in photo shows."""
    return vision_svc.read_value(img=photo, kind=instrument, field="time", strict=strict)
5:04
